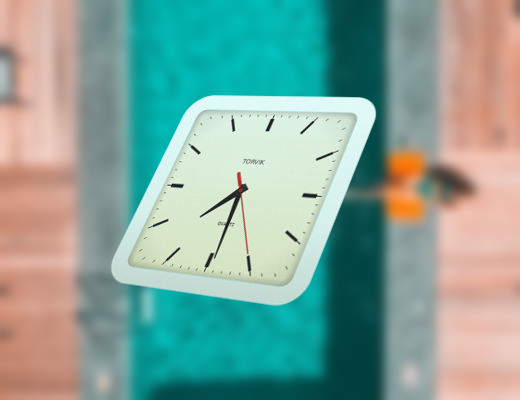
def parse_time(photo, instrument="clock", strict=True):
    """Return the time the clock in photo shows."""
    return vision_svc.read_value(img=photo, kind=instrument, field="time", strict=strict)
7:29:25
